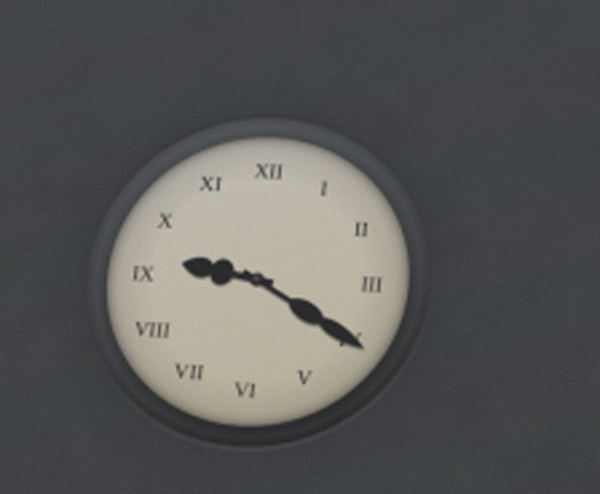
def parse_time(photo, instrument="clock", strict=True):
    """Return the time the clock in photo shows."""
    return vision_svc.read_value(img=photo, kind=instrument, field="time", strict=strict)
9:20
